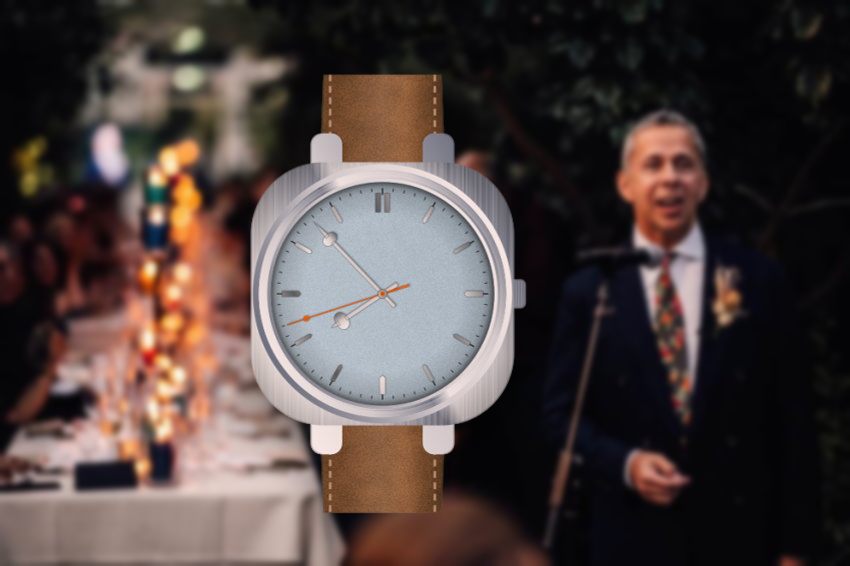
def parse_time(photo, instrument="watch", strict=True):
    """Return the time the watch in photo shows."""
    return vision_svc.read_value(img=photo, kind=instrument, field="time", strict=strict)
7:52:42
